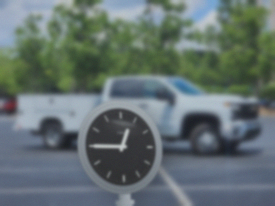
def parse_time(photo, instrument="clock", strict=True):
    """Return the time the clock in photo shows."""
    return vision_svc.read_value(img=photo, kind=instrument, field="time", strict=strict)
12:45
